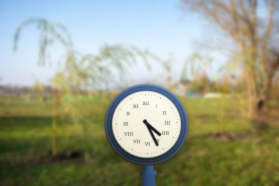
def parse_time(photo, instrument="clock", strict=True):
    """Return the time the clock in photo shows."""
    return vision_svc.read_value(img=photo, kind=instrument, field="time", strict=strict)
4:26
